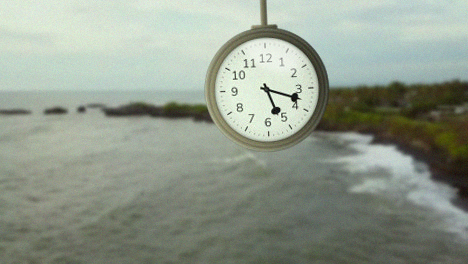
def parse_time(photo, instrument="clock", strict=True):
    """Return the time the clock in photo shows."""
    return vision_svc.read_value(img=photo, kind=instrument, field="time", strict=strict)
5:18
